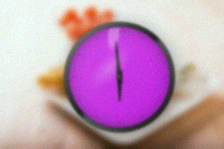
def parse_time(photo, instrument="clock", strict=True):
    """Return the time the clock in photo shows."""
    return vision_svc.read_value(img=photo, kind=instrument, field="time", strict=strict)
5:59
